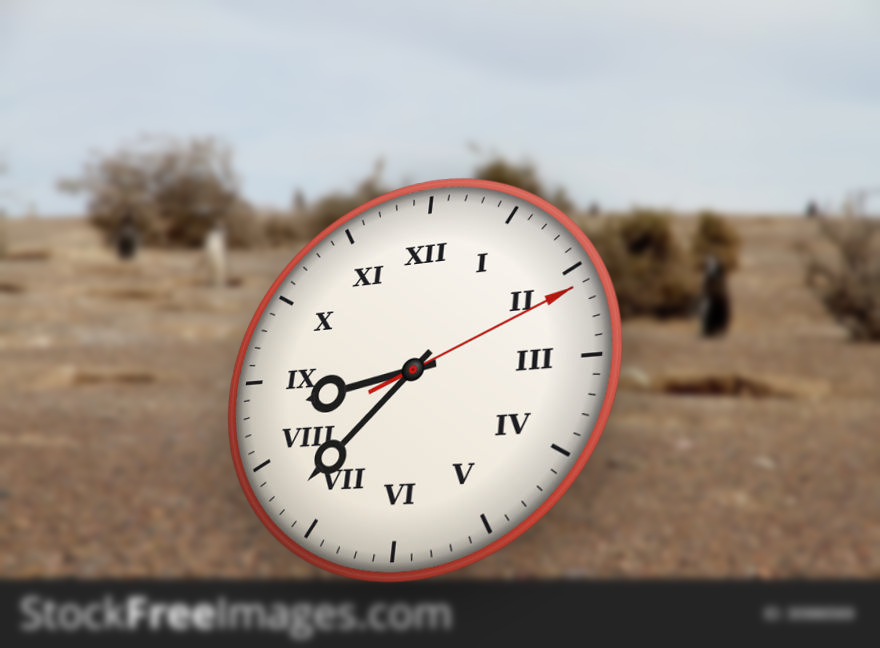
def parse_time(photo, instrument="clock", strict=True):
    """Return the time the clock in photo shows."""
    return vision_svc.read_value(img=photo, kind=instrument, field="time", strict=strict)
8:37:11
